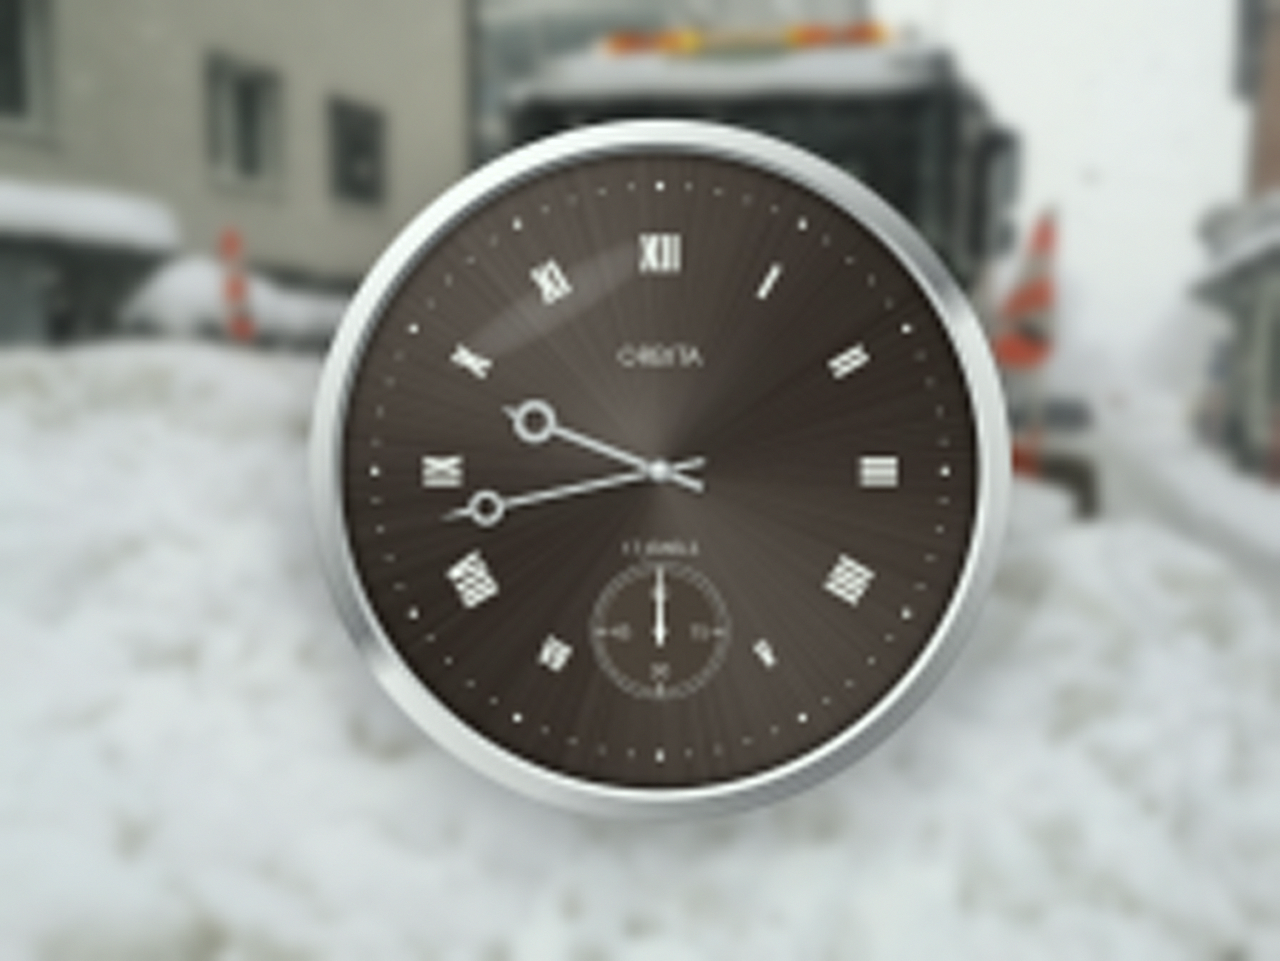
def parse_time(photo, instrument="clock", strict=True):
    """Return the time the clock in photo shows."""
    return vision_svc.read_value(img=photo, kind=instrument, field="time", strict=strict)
9:43
